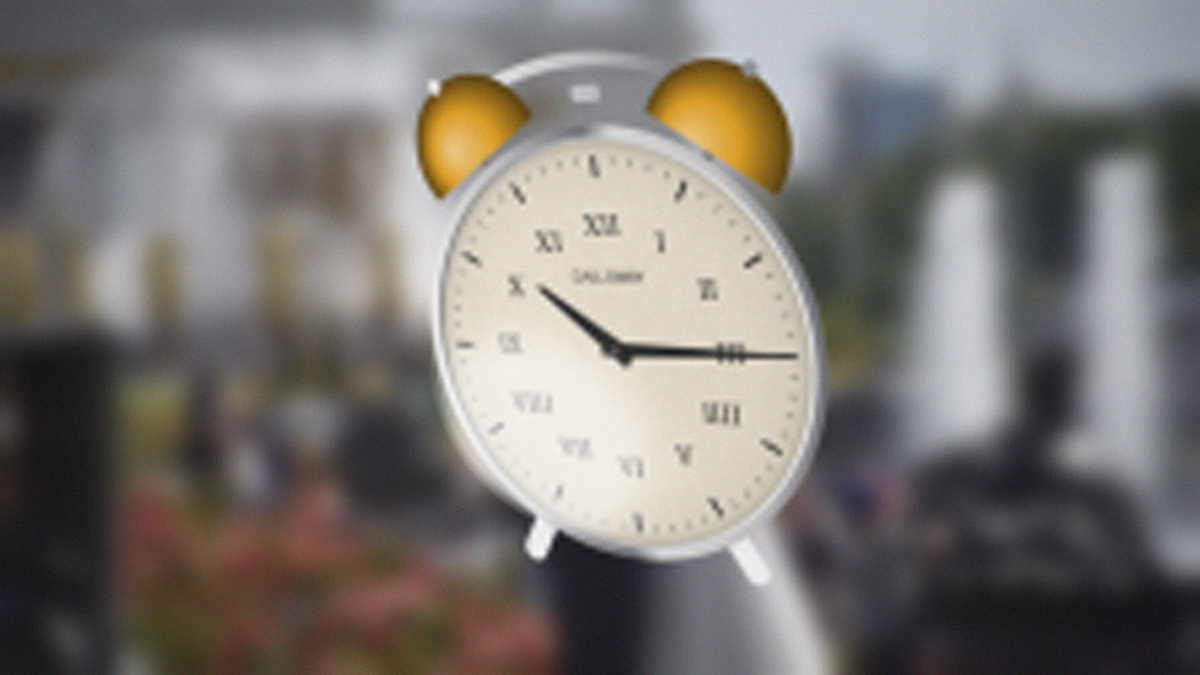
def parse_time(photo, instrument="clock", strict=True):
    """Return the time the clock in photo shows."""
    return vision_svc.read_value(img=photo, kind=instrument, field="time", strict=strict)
10:15
